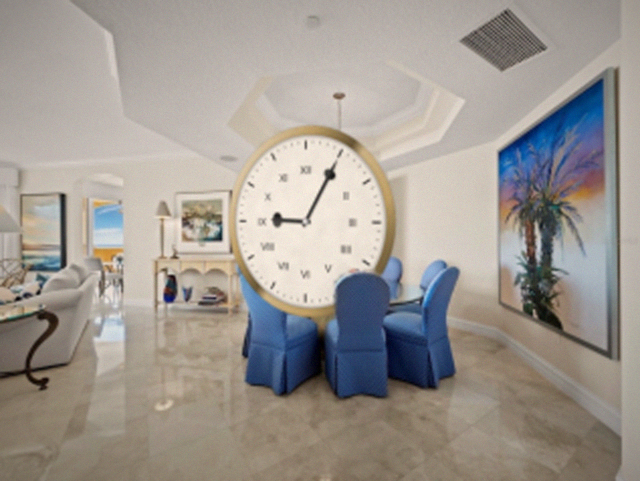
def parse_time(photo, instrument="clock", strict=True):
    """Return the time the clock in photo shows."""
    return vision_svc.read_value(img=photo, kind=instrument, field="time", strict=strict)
9:05
